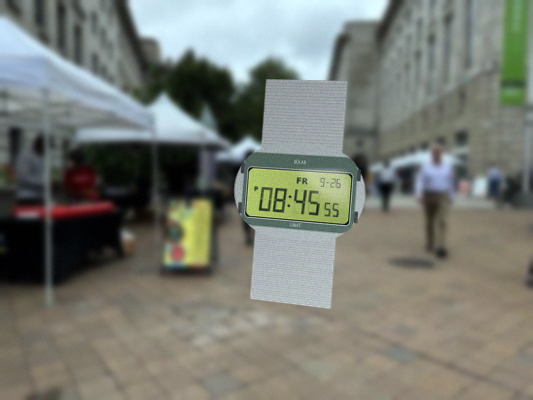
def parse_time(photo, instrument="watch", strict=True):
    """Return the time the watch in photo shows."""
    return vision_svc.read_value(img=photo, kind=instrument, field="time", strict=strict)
8:45:55
